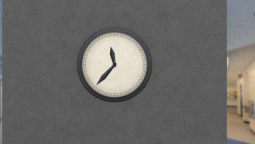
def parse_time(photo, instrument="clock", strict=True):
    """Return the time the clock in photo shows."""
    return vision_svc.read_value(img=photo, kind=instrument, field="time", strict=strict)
11:37
